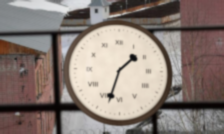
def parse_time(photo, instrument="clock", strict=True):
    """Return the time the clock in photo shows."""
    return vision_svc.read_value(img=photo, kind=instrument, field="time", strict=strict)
1:33
